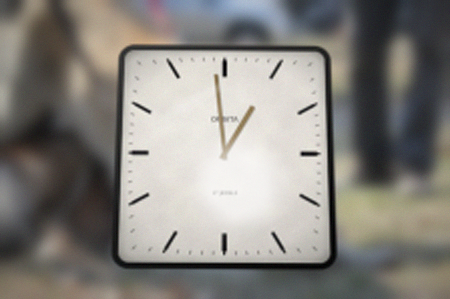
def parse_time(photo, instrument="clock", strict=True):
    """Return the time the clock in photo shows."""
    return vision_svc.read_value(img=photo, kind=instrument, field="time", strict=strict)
12:59
